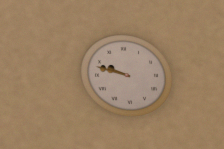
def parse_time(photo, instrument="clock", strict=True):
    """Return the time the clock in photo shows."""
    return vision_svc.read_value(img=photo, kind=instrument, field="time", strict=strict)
9:48
